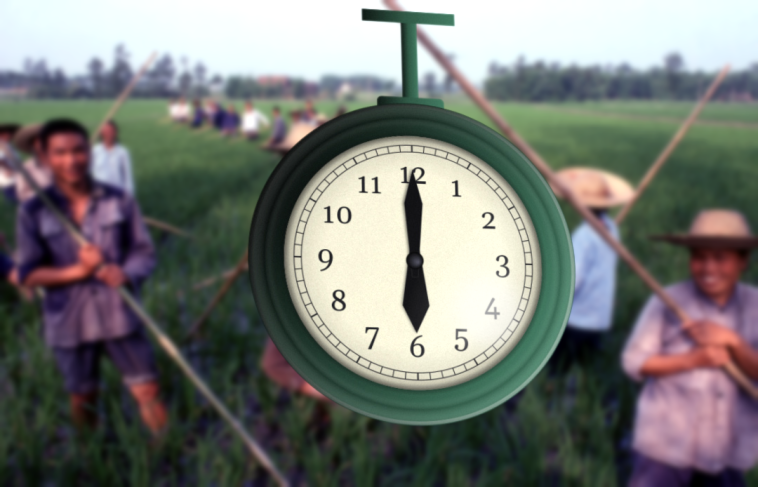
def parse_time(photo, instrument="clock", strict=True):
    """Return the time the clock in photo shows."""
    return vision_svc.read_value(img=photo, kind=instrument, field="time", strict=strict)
6:00
